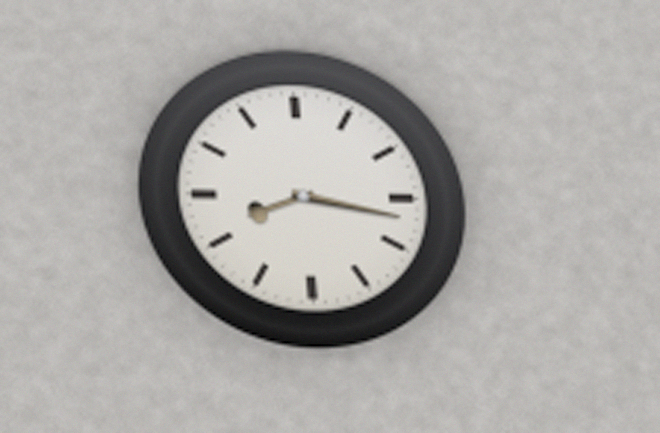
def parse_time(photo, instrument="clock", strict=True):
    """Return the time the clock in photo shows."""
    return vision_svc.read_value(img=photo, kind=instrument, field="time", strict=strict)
8:17
